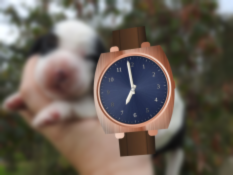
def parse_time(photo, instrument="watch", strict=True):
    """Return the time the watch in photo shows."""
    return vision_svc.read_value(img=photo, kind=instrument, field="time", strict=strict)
6:59
